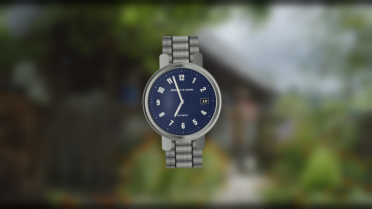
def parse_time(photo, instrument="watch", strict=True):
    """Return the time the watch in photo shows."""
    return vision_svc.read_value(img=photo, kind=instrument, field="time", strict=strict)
6:57
